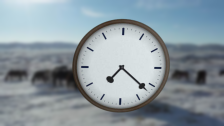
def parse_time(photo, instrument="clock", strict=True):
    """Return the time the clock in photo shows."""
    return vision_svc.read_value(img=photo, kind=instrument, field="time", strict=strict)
7:22
